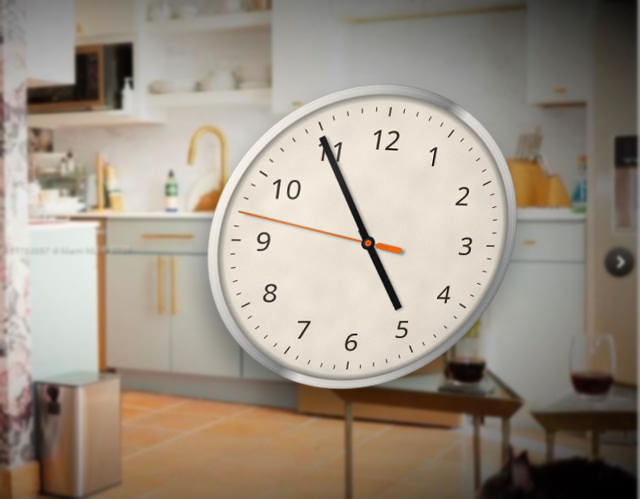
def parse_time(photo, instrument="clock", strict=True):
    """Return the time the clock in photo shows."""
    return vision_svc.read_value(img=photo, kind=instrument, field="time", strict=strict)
4:54:47
